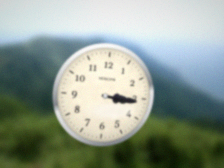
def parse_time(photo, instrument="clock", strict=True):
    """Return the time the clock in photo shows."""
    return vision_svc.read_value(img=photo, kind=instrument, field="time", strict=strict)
3:16
